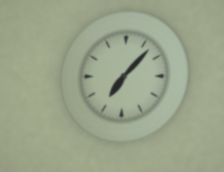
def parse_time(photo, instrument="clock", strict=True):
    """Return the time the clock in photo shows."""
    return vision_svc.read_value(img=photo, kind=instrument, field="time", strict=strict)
7:07
